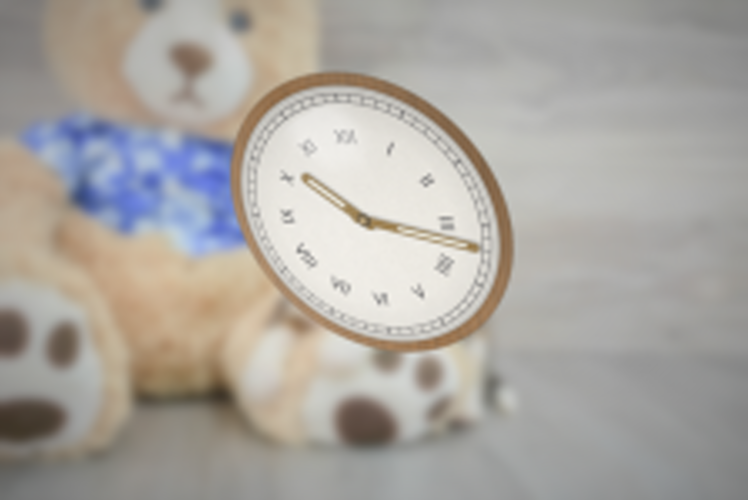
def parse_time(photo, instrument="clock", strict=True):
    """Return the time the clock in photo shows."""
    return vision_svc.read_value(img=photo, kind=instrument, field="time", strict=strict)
10:17
